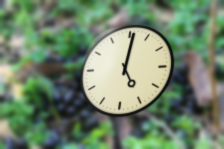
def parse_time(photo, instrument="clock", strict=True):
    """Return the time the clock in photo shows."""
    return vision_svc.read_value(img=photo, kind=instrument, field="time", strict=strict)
5:01
